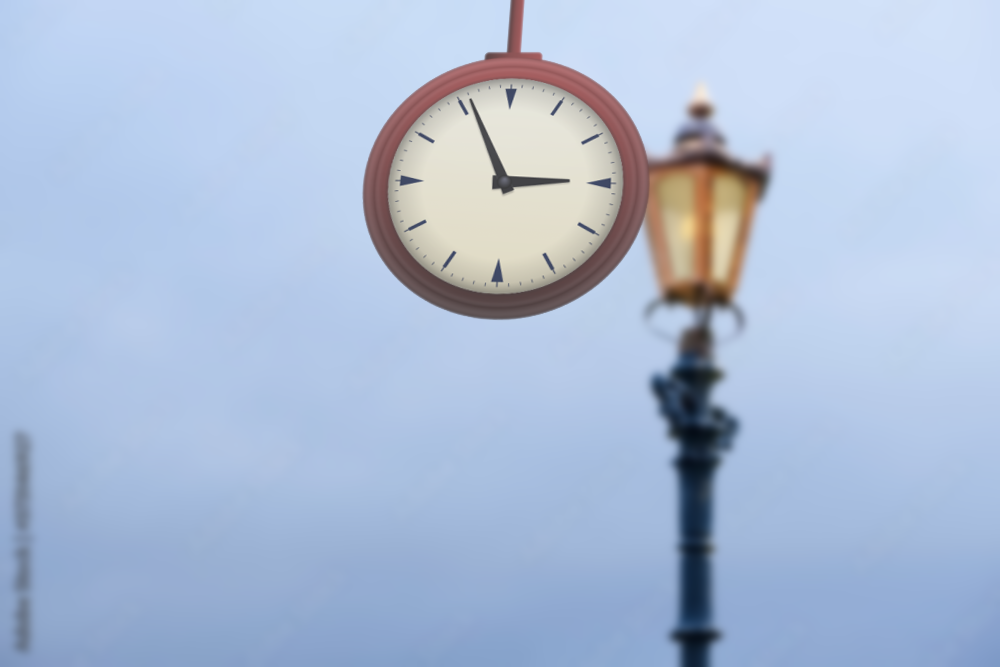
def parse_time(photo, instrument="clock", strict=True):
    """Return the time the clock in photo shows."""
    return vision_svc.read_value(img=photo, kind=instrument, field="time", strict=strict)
2:56
